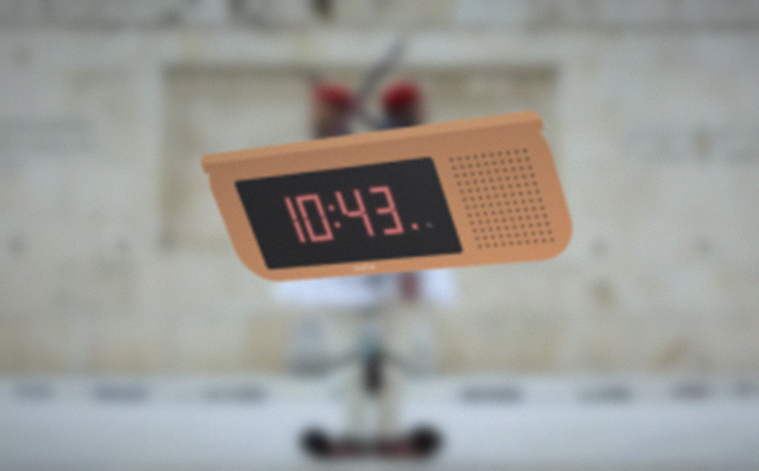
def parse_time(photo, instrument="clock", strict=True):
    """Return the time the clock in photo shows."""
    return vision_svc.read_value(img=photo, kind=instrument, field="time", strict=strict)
10:43
